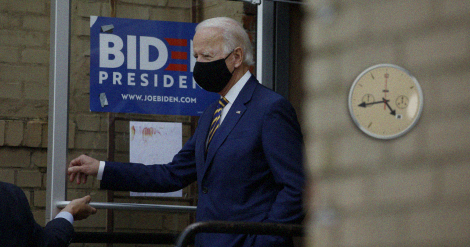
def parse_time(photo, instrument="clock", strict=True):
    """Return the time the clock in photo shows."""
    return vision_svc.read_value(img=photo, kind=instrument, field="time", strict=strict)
4:43
